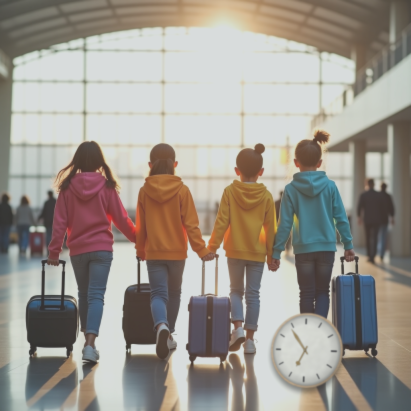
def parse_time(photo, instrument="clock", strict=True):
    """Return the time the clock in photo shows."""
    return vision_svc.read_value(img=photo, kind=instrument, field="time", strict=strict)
6:54
